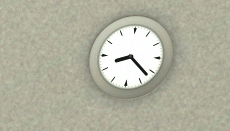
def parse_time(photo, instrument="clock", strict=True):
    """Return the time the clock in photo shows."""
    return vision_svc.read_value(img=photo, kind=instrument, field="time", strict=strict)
8:22
